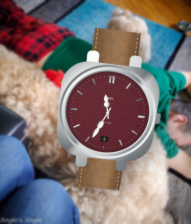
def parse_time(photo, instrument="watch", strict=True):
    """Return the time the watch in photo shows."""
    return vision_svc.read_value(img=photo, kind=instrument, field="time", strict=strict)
11:34
